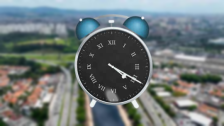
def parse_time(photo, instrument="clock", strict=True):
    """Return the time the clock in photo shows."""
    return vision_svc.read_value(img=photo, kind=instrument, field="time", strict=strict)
4:20
